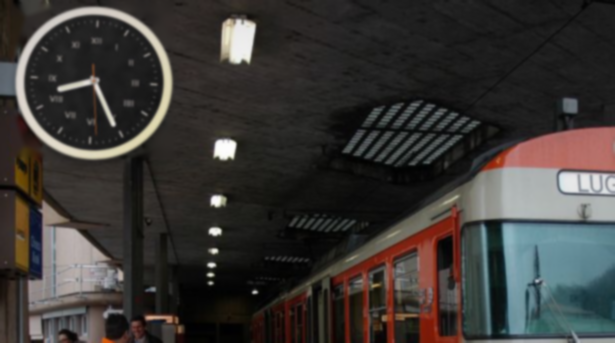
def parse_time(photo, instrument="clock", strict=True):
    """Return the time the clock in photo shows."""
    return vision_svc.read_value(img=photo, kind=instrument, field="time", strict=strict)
8:25:29
